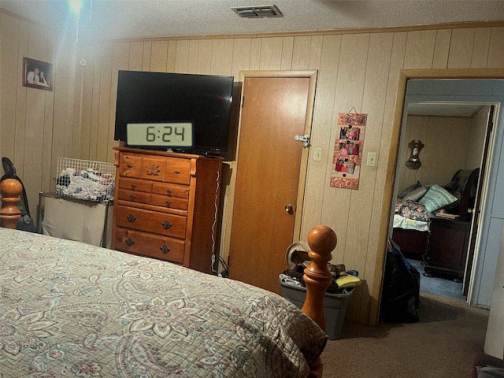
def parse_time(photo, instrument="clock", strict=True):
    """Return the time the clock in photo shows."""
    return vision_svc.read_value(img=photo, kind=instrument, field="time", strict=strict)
6:24
